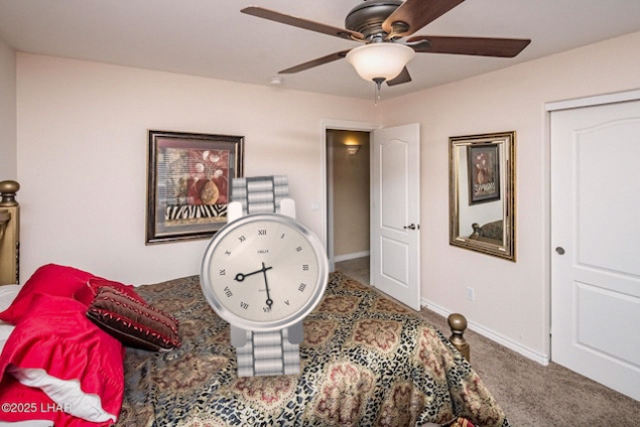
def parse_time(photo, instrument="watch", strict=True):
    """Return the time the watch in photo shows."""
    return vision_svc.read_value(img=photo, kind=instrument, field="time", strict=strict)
8:29
